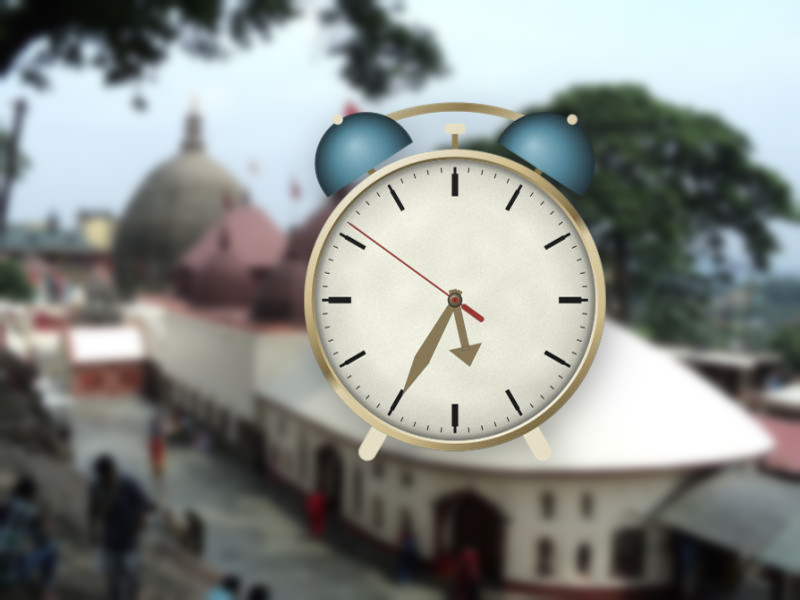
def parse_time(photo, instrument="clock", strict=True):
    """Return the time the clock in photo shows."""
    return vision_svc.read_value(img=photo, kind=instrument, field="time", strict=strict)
5:34:51
